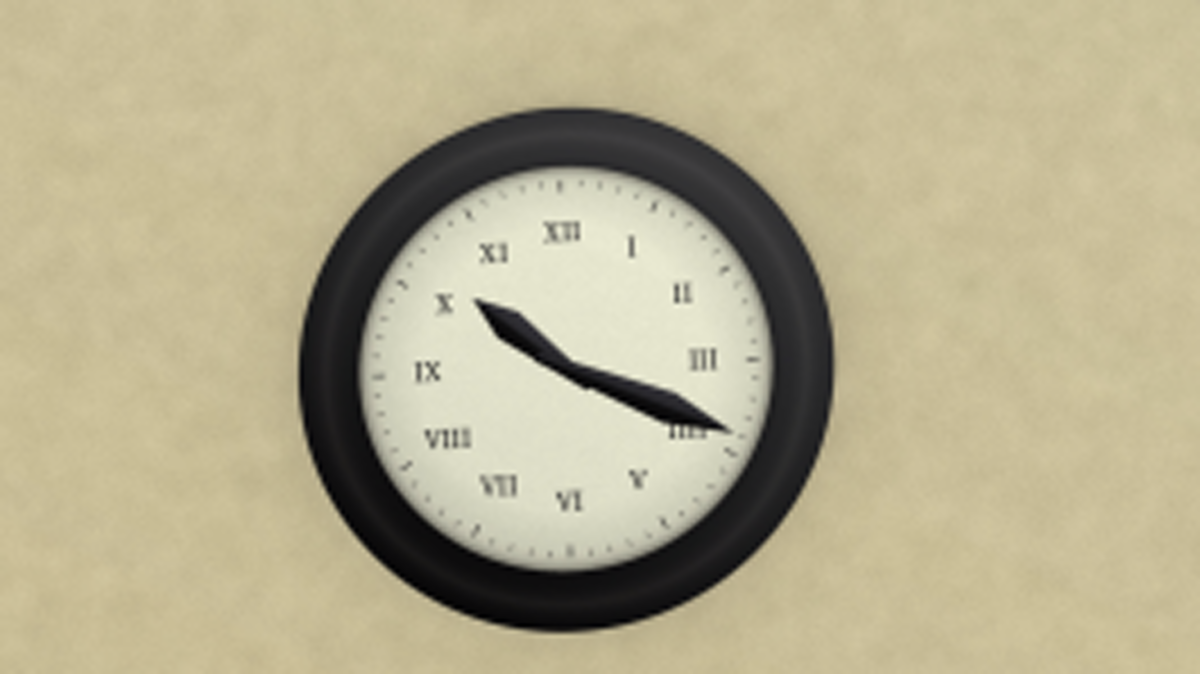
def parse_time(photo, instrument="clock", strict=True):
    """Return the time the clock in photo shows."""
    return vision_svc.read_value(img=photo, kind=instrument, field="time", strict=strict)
10:19
